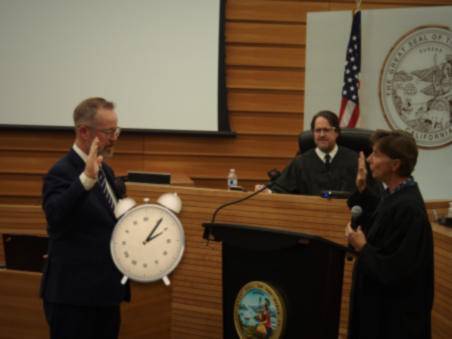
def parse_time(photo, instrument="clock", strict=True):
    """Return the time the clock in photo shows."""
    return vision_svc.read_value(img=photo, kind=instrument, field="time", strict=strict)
2:06
